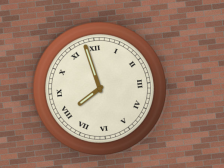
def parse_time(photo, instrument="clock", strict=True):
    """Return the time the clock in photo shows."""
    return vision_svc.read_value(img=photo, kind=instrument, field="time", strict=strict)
7:58
